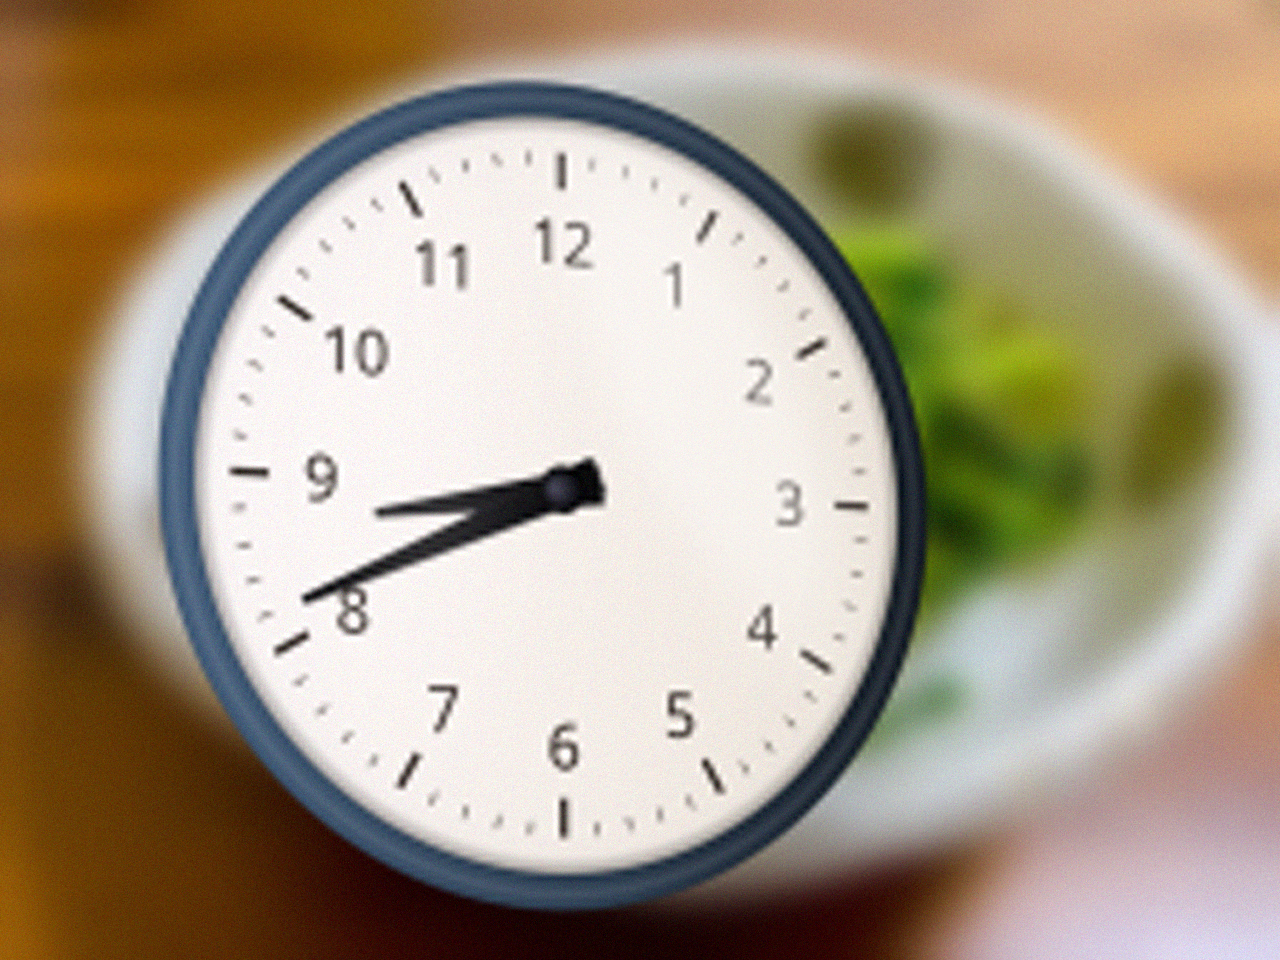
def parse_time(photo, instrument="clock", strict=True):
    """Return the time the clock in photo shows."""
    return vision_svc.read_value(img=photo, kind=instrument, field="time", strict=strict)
8:41
